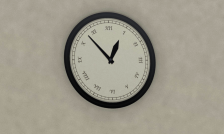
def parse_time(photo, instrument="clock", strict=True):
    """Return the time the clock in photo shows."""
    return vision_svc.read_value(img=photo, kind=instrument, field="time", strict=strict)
12:53
